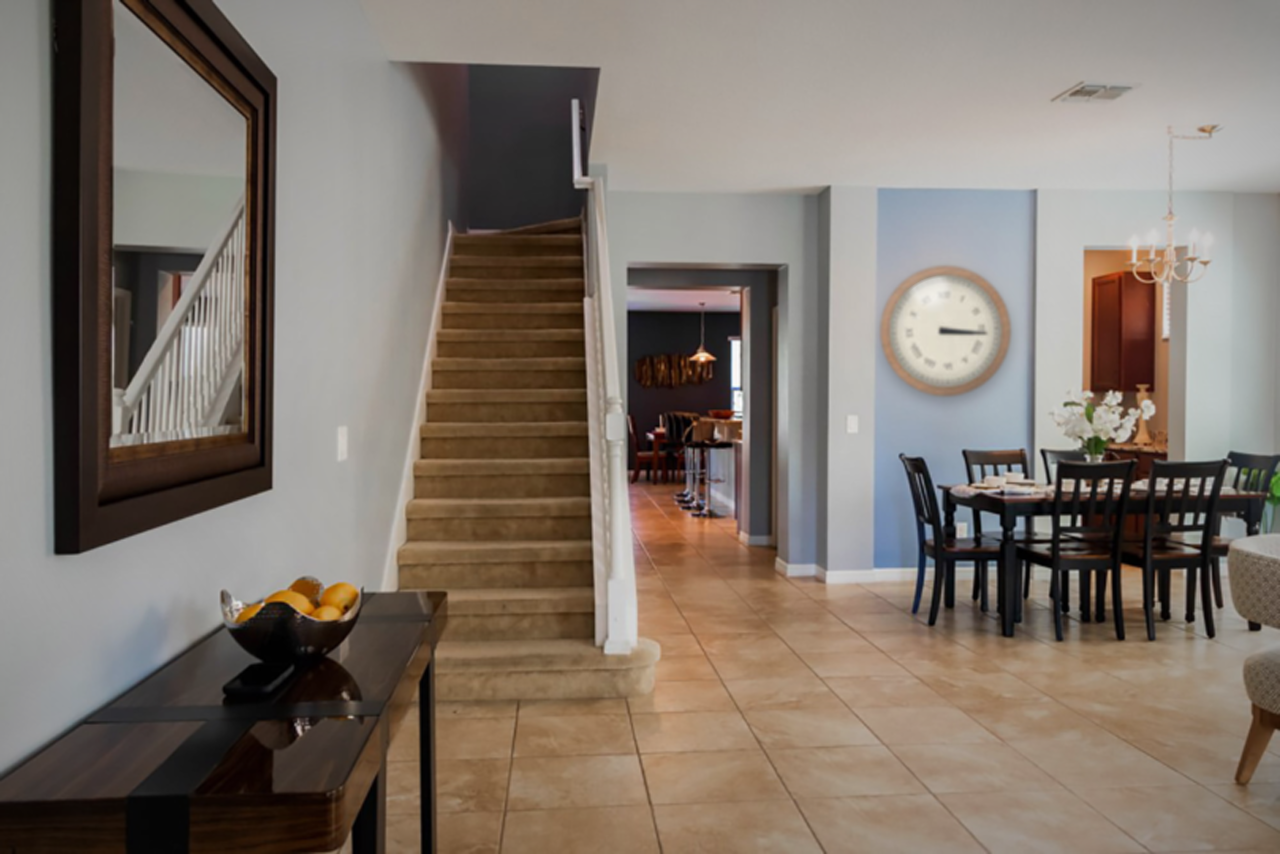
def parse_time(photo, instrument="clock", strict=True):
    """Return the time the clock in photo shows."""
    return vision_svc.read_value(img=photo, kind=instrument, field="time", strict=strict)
3:16
